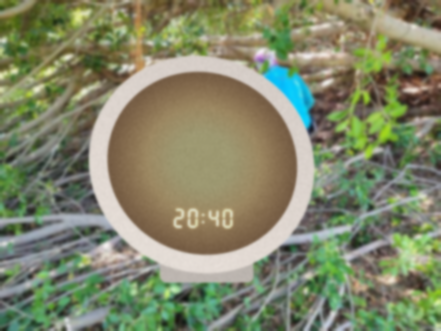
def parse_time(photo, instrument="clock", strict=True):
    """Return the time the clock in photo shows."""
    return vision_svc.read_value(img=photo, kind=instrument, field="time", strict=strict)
20:40
